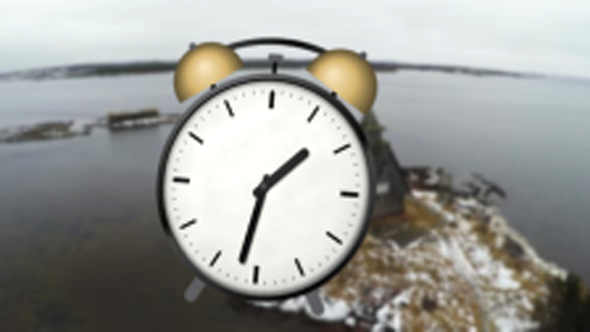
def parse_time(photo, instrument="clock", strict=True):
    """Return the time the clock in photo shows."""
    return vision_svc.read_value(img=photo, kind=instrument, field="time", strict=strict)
1:32
